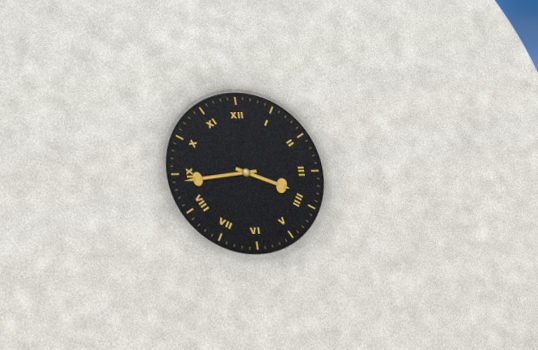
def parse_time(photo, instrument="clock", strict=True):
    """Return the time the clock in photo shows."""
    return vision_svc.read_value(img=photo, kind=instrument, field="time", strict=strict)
3:44
